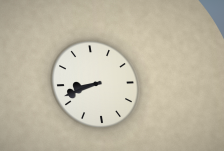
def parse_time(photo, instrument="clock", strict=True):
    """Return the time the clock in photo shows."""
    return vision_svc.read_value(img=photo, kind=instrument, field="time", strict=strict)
8:42
